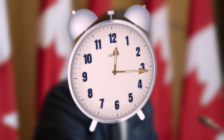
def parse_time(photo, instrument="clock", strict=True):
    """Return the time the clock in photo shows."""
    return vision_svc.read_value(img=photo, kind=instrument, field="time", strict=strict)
12:16
